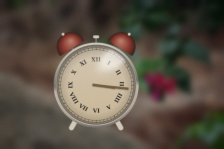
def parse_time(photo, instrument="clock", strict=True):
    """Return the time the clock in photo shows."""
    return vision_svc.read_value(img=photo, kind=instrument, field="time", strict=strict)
3:16
